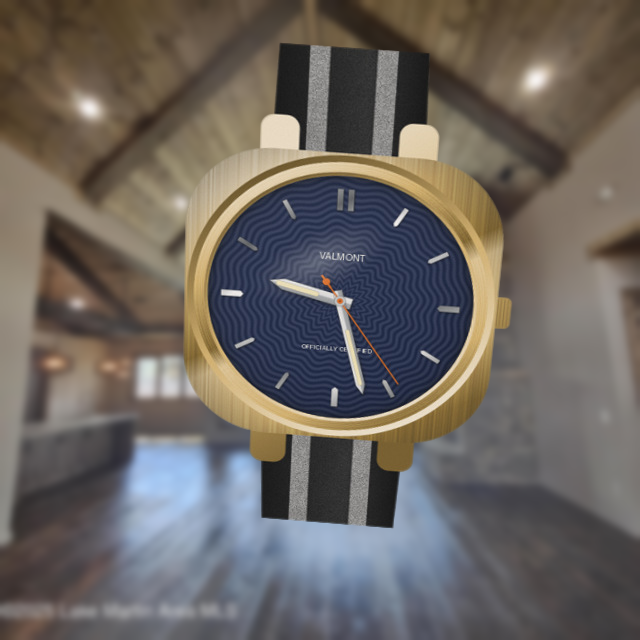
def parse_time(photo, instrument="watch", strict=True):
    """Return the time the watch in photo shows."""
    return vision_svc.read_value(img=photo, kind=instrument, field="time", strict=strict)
9:27:24
